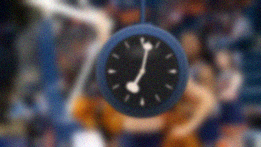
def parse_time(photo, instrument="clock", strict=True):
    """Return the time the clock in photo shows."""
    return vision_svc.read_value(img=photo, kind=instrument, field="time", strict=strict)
7:02
